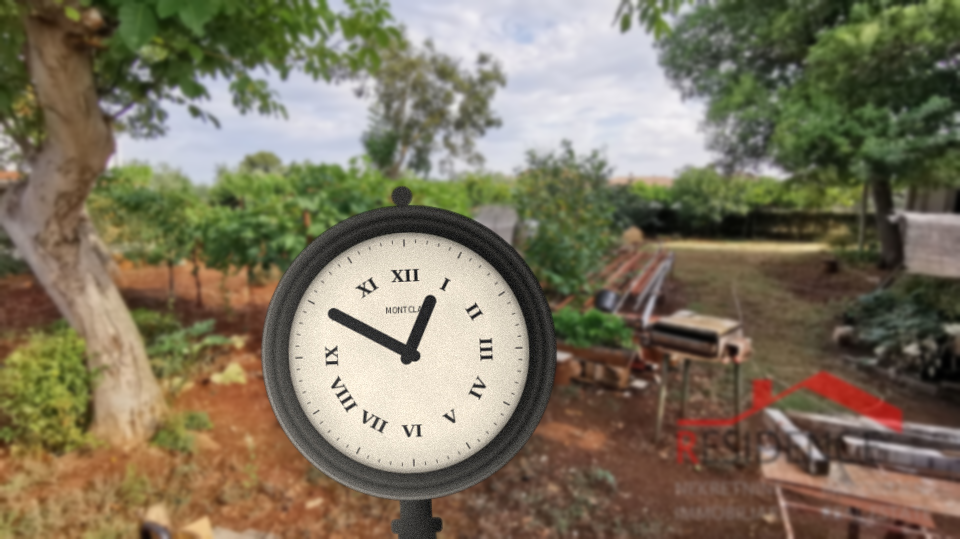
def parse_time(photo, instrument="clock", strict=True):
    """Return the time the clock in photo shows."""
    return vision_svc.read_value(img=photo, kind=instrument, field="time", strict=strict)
12:50
